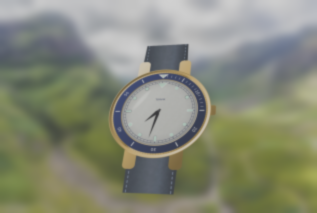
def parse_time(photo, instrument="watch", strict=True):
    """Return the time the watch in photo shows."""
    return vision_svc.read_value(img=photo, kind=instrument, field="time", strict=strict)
7:32
